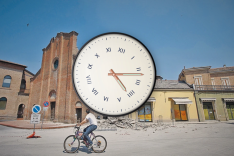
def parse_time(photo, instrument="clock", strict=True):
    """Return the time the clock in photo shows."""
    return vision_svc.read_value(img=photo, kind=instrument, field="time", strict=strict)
4:12
